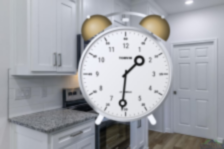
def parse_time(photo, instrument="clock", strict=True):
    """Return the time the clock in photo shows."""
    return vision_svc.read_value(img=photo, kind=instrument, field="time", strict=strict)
1:31
